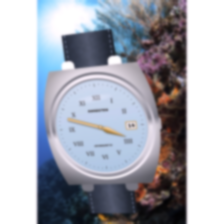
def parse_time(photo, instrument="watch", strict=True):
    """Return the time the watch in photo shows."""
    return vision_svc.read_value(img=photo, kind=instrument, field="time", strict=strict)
3:48
